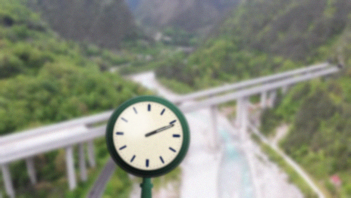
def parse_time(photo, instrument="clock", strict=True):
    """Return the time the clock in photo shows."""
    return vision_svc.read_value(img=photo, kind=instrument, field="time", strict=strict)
2:11
